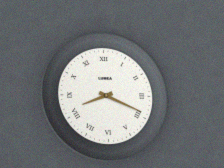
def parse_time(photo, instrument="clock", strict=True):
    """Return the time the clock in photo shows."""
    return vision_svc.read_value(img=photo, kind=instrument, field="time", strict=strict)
8:19
